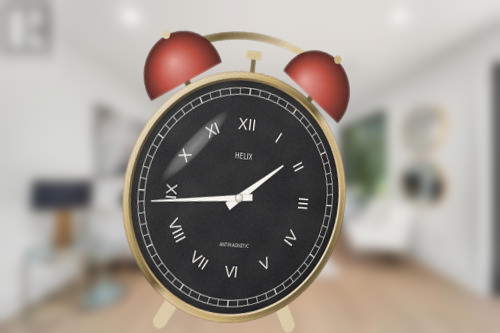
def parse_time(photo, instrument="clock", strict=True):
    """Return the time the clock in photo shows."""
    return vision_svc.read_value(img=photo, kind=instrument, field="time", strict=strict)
1:44
